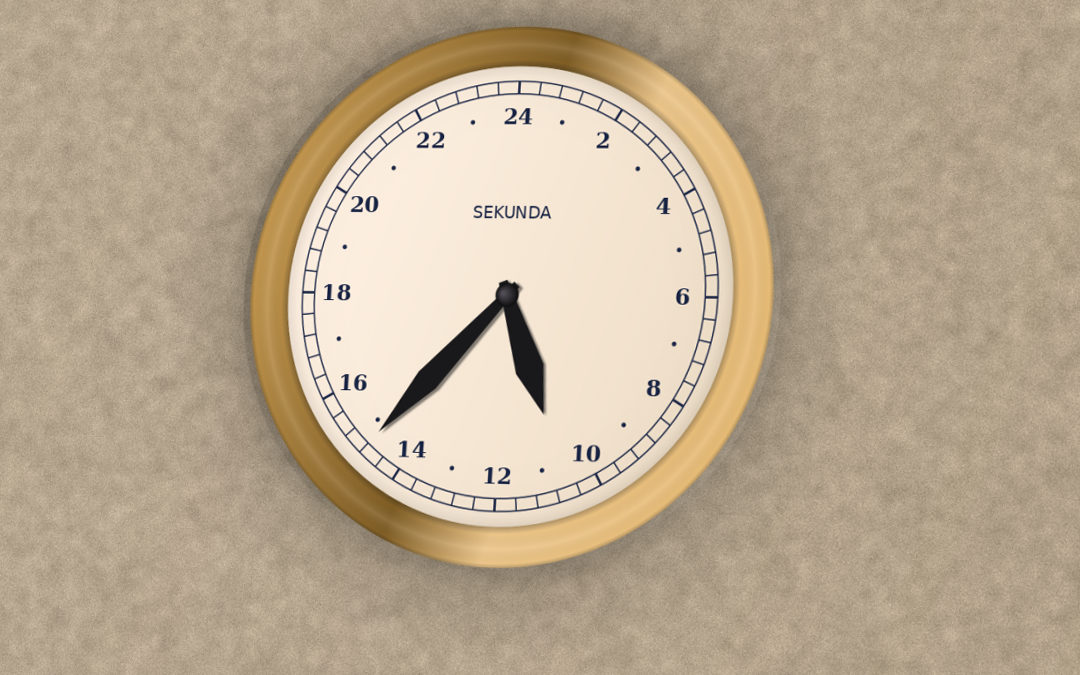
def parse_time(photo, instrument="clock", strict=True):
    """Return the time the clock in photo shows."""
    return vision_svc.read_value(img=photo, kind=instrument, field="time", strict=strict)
10:37
